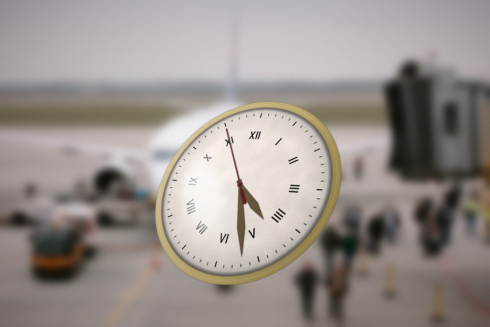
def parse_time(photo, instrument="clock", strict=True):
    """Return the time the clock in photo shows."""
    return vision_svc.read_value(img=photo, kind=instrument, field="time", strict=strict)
4:26:55
